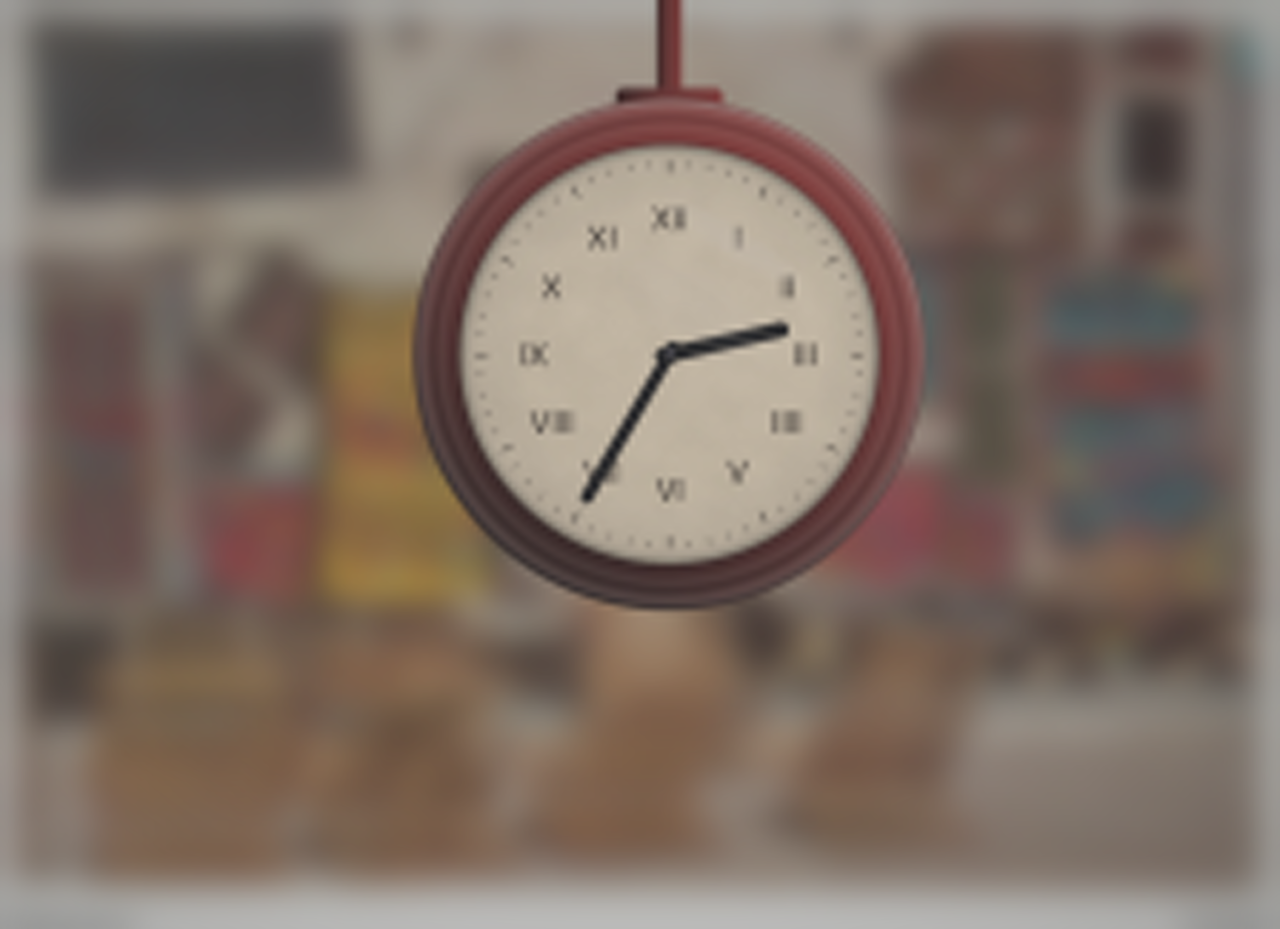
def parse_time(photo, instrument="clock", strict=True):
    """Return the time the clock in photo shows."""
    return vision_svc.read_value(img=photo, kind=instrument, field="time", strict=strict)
2:35
